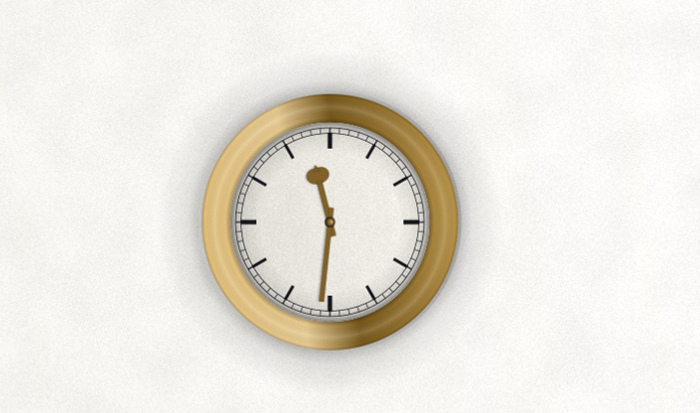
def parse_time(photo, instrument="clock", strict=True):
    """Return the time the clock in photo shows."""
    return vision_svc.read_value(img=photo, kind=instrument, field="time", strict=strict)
11:31
